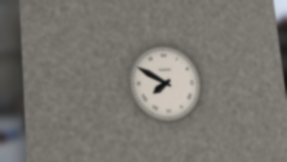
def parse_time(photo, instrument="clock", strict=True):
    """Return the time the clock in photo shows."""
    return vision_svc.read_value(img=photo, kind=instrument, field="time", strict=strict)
7:50
